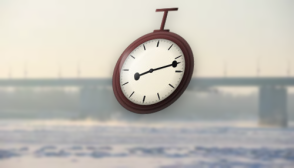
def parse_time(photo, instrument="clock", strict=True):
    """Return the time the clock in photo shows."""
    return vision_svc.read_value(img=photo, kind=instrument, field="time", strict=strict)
8:12
